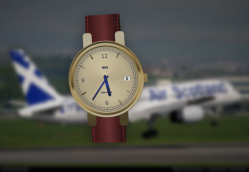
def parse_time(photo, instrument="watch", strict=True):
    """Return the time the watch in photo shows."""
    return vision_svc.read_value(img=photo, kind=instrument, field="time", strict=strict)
5:36
